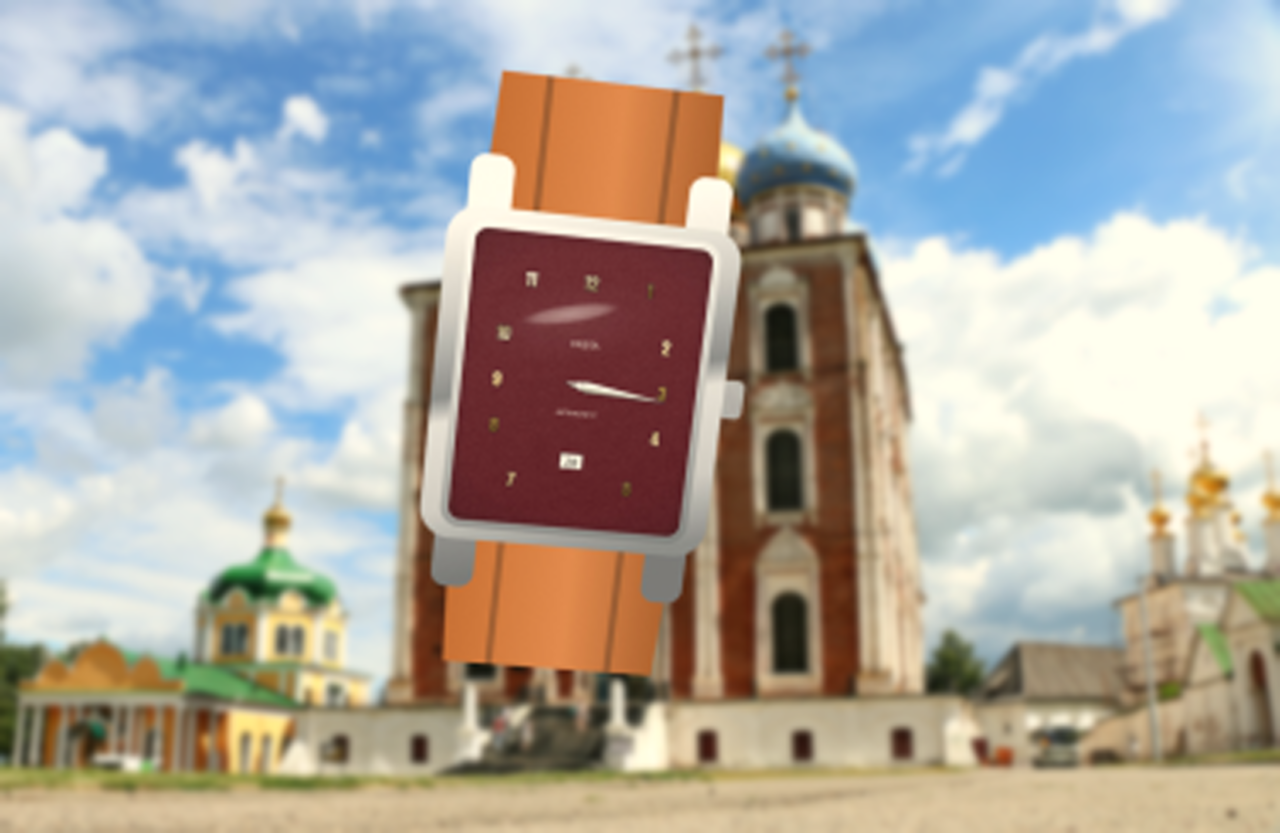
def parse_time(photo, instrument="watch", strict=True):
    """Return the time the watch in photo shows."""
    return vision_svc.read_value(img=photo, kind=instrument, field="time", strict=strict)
3:16
